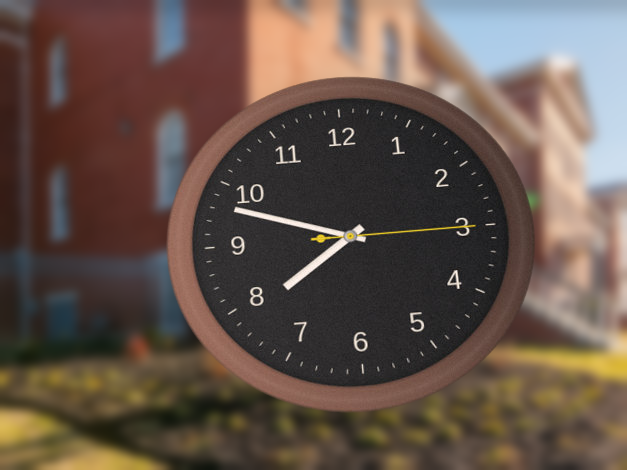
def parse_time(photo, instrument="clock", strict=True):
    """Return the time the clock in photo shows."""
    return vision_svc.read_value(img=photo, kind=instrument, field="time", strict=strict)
7:48:15
